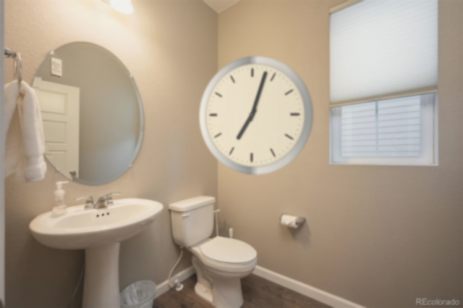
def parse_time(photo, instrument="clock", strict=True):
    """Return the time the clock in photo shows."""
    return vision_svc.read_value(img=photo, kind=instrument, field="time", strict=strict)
7:03
